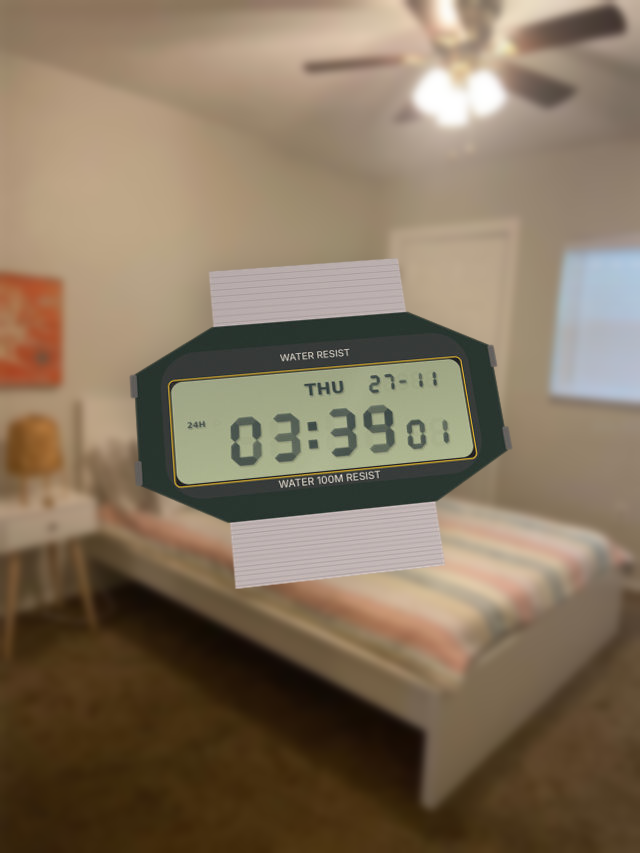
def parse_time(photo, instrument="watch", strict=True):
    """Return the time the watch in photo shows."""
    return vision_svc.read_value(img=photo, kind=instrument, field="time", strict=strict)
3:39:01
